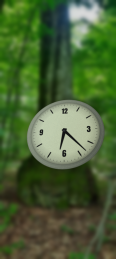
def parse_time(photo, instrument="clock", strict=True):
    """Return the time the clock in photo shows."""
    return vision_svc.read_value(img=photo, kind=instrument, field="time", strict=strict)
6:23
